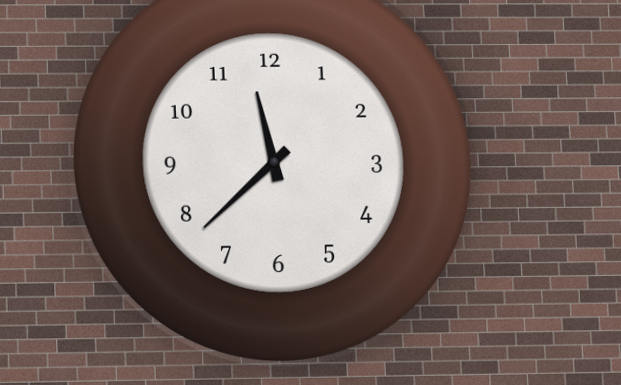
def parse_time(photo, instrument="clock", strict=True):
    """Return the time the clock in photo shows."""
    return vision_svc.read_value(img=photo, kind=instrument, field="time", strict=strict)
11:38
